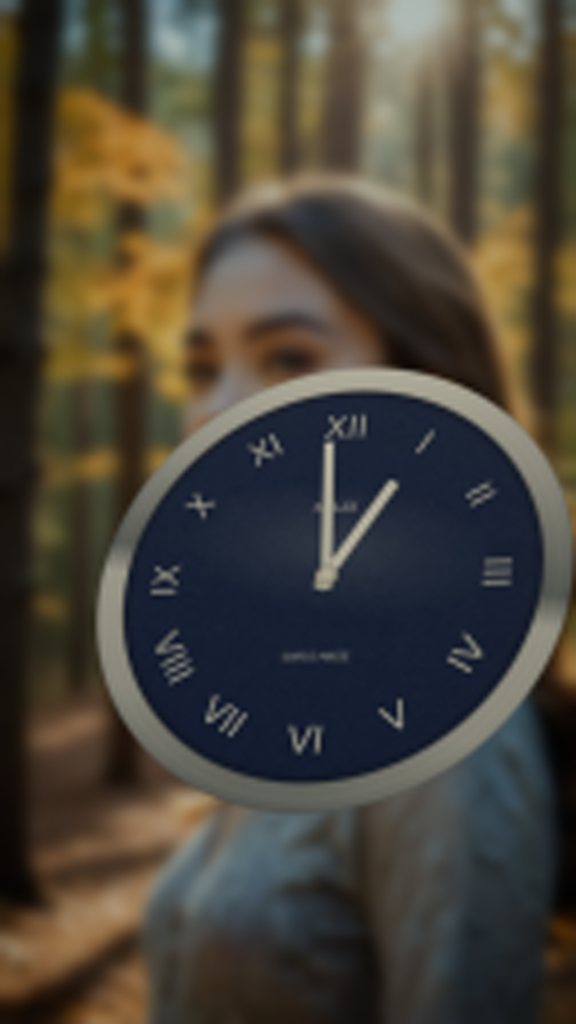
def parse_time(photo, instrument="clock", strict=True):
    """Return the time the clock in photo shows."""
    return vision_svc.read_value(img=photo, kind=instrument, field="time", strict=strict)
12:59
